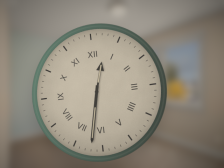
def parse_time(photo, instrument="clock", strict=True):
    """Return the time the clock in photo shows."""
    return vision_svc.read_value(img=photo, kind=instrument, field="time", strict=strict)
12:32
